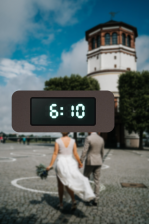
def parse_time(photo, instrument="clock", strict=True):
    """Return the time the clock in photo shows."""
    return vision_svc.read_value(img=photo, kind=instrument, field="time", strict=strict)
6:10
